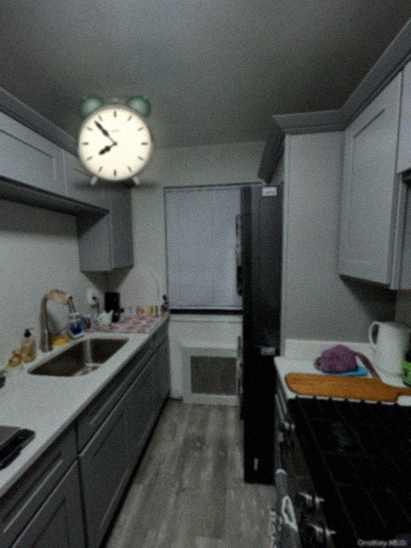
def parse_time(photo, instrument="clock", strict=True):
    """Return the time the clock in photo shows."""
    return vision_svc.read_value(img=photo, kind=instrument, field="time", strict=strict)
7:53
